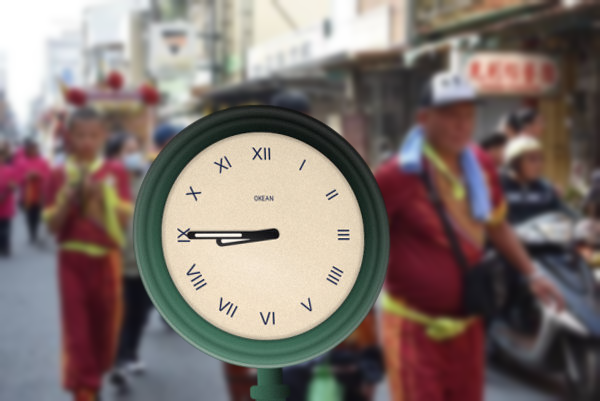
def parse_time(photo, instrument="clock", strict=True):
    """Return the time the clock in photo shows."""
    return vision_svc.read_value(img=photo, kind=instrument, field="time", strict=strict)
8:45
